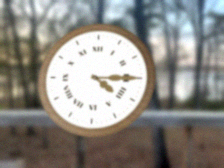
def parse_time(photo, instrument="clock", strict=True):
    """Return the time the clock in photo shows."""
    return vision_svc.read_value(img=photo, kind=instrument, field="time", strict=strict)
4:15
